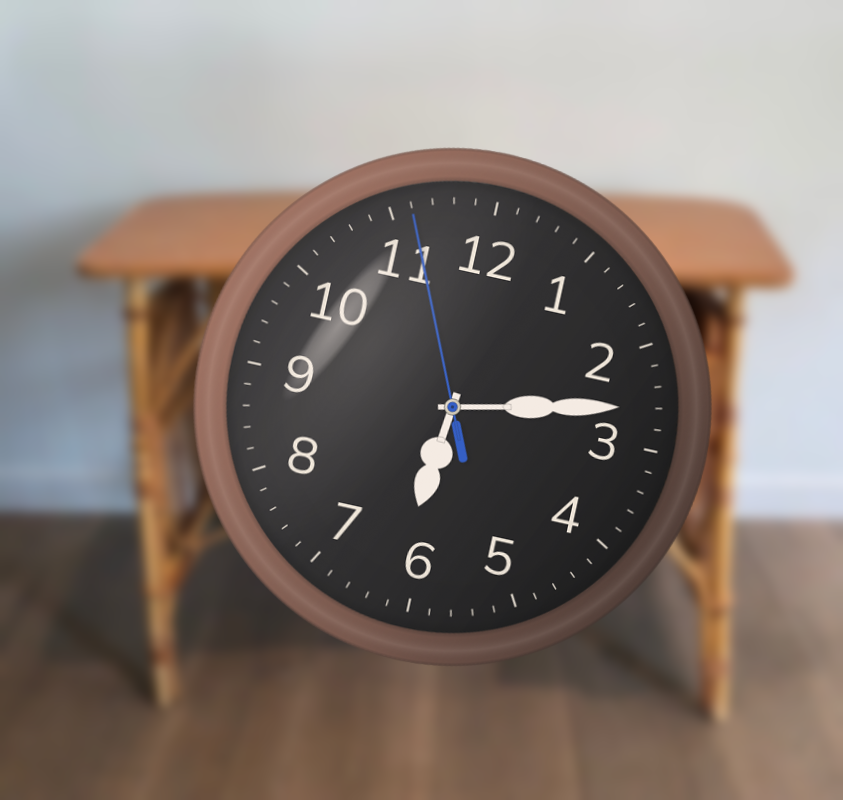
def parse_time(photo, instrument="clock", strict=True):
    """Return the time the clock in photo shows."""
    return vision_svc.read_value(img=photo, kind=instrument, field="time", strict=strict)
6:12:56
